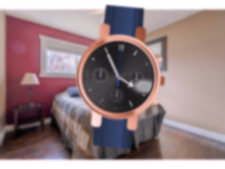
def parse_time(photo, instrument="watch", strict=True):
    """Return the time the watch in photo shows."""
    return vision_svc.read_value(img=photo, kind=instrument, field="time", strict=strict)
3:55
